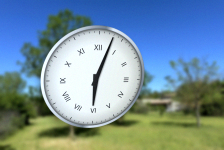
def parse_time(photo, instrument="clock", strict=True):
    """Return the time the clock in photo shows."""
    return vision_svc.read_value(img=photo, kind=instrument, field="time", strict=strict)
6:03
